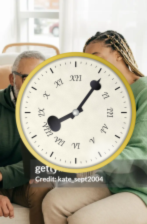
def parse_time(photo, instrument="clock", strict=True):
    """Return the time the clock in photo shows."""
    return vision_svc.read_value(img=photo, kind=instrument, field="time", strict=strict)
8:06
